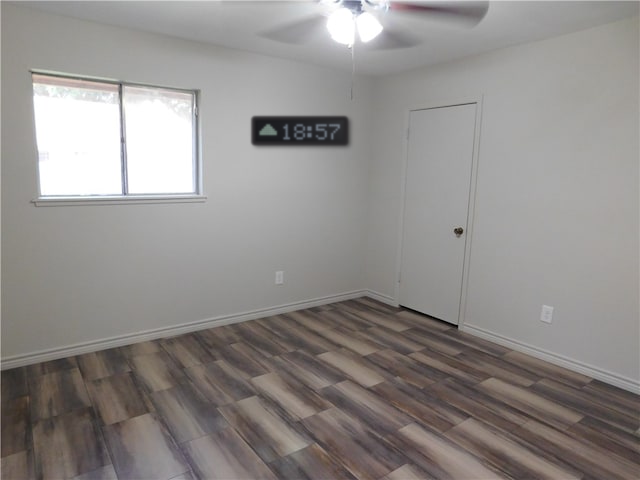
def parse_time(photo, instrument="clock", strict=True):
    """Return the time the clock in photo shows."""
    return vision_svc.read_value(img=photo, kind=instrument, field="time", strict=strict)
18:57
